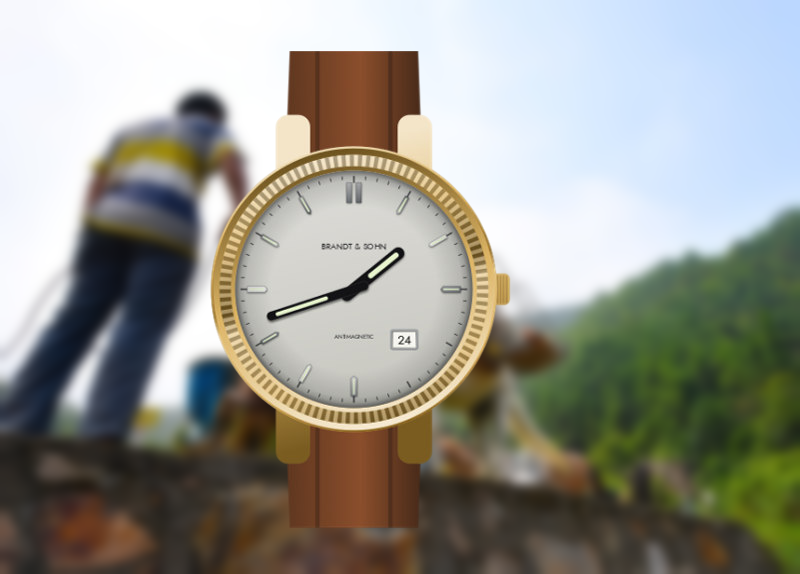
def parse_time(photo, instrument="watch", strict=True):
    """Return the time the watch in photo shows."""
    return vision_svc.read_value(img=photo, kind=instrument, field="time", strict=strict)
1:42
